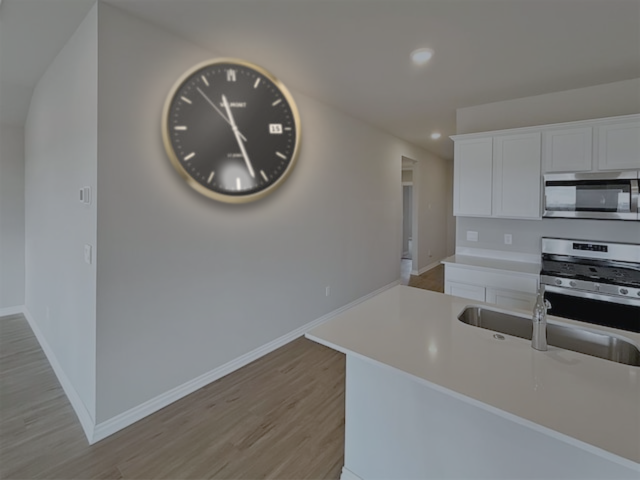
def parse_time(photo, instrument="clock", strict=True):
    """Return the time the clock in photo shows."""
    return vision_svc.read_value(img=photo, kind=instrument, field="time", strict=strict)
11:26:53
